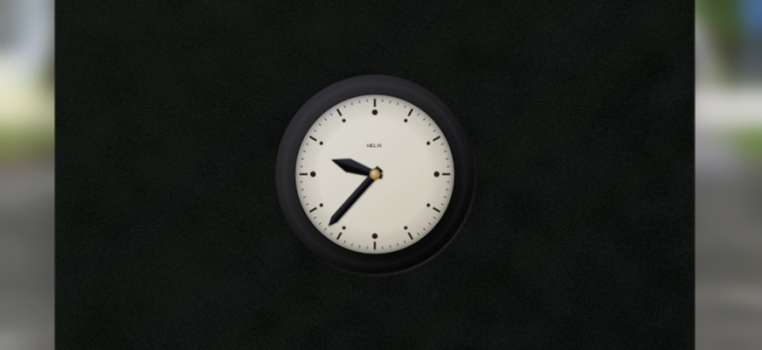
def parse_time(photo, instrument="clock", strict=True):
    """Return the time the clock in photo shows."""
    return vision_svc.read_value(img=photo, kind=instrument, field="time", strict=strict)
9:37
